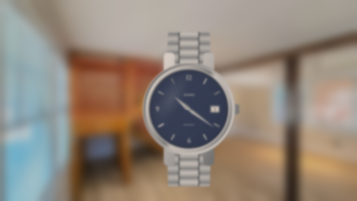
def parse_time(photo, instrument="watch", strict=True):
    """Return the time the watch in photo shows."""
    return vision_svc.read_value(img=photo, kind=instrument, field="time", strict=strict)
10:21
